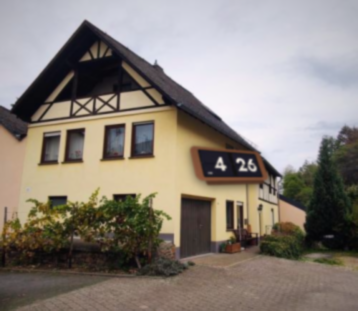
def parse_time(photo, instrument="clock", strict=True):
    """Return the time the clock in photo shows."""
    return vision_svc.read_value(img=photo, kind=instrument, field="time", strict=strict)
4:26
